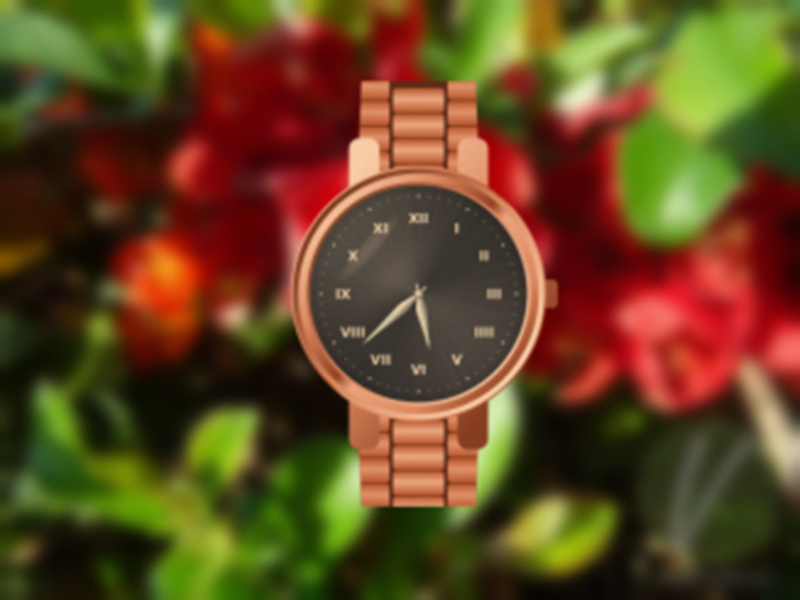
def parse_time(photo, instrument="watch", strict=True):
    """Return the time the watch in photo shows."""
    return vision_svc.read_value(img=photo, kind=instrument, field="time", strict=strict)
5:38
